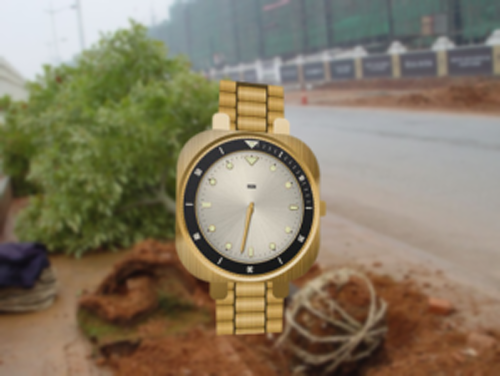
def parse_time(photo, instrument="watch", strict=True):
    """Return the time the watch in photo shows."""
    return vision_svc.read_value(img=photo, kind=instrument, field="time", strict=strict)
6:32
